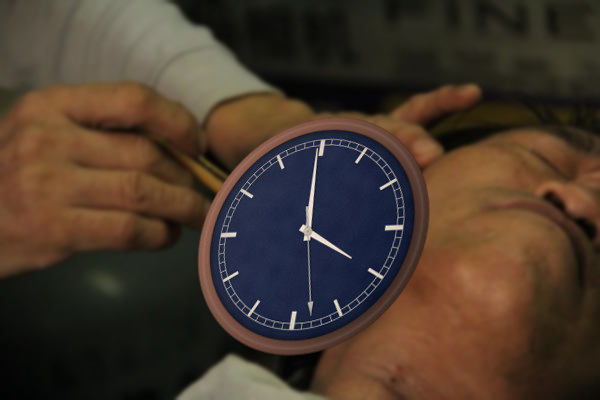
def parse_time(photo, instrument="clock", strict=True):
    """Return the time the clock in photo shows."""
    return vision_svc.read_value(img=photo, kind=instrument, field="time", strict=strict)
3:59:28
